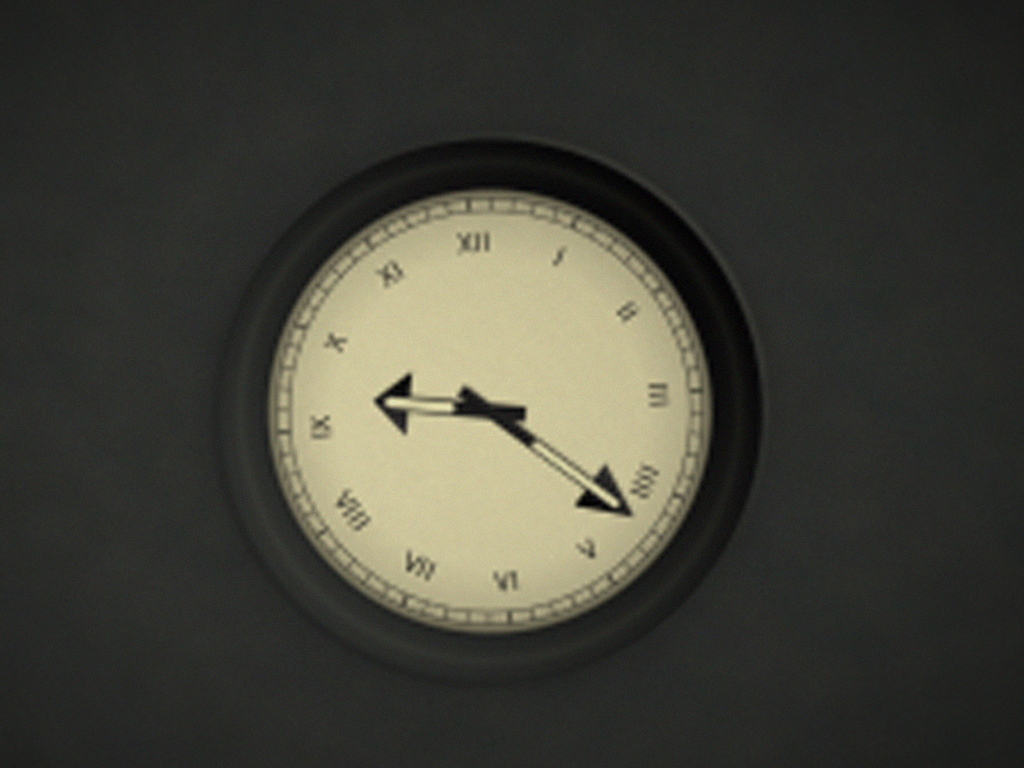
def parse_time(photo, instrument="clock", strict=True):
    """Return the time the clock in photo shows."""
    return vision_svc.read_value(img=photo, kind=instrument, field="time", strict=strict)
9:22
